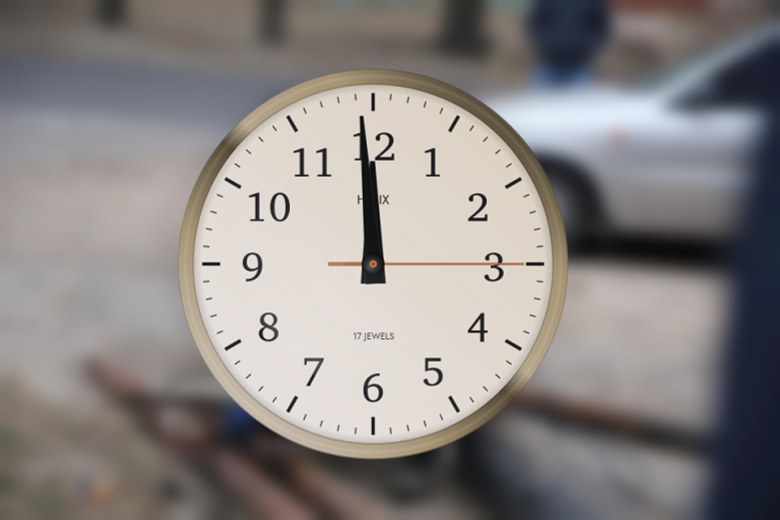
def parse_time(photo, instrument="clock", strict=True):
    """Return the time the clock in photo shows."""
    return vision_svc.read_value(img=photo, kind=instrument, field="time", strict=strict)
11:59:15
